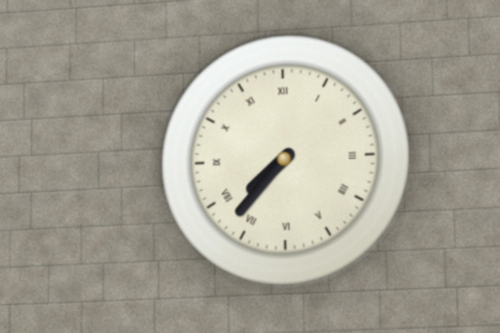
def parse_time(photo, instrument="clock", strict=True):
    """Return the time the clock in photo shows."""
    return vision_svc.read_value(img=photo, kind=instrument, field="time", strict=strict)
7:37
